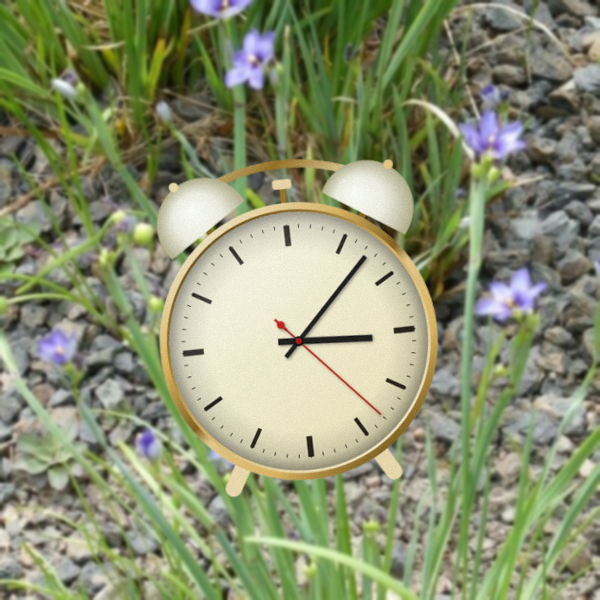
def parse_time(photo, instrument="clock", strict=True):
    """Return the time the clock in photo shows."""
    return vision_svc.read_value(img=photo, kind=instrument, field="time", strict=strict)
3:07:23
